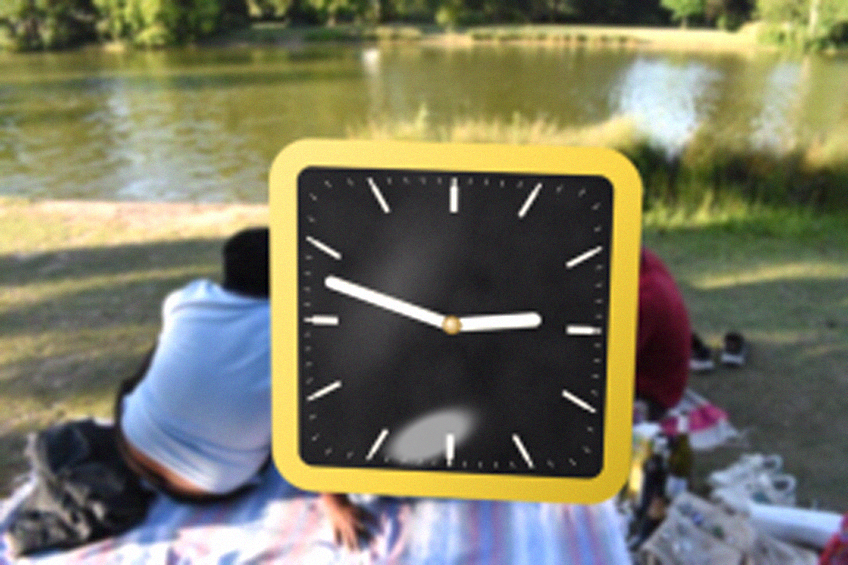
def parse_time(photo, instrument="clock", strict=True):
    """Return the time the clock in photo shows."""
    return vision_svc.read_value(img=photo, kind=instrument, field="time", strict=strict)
2:48
